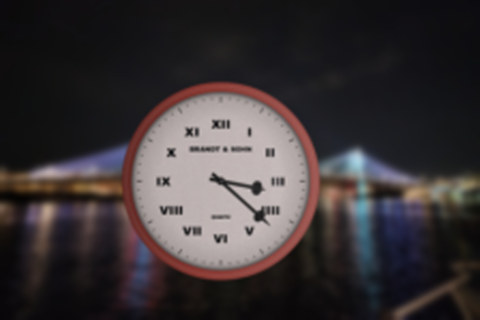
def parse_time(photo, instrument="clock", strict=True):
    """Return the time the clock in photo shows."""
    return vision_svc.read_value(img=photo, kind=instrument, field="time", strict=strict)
3:22
